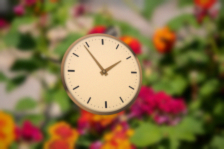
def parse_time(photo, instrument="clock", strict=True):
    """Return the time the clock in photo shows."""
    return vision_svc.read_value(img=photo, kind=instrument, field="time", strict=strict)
1:54
